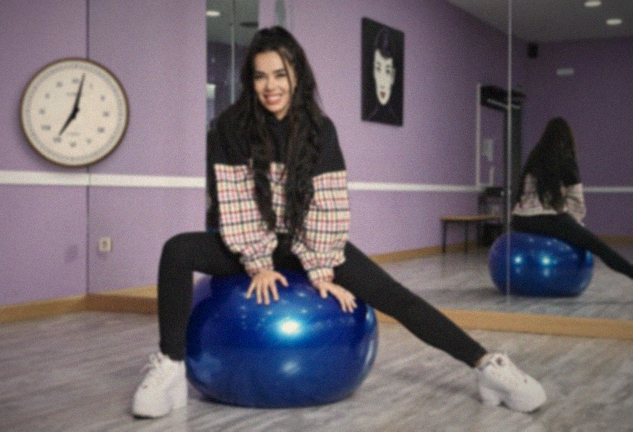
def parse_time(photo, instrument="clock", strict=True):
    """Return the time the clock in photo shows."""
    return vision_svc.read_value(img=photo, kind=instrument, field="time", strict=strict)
7:02
